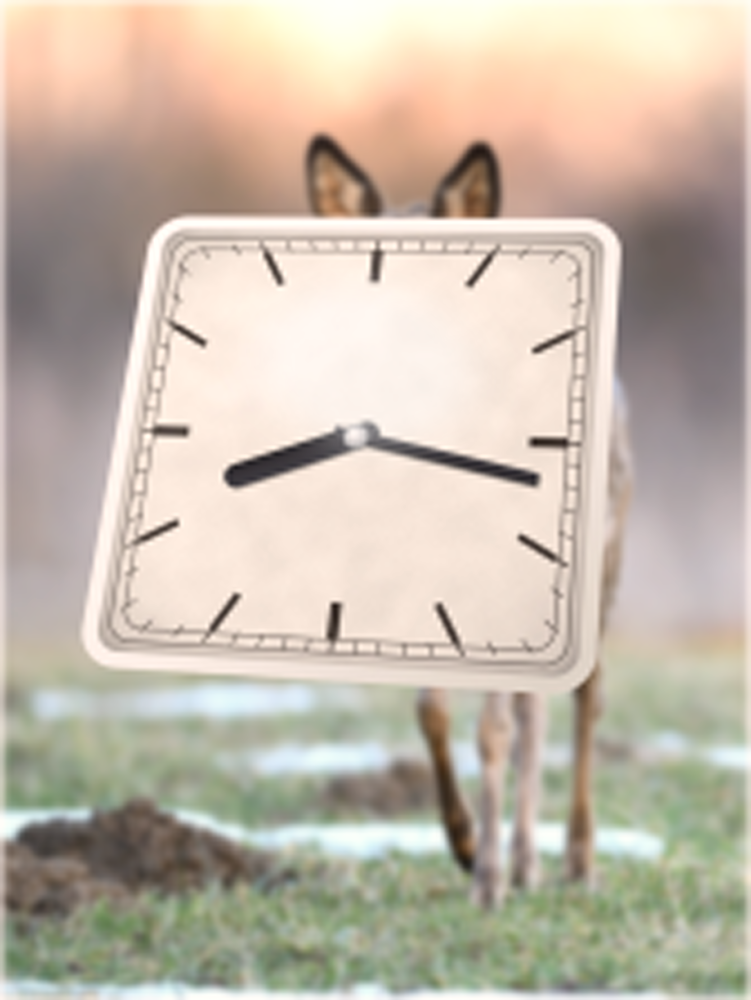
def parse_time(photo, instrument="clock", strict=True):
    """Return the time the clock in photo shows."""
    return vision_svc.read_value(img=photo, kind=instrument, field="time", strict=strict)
8:17
